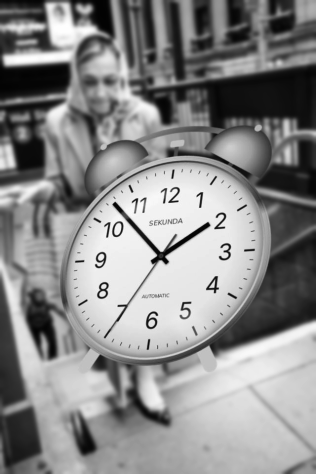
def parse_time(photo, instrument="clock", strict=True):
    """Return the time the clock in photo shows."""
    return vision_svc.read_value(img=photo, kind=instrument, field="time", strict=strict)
1:52:35
